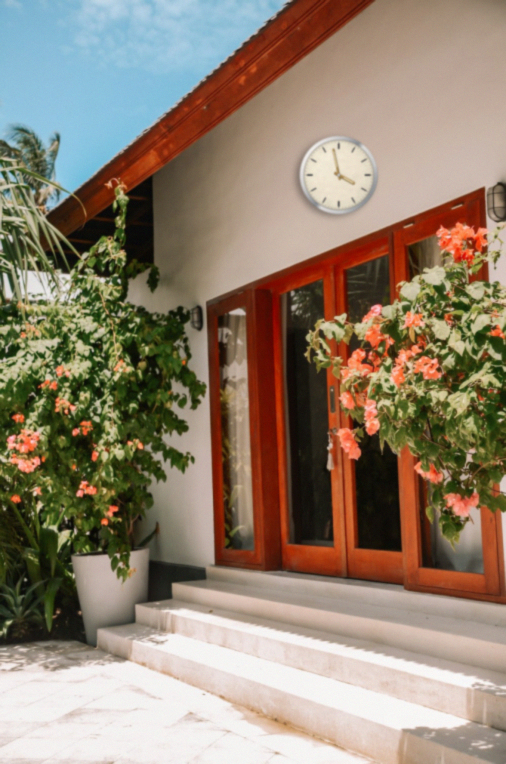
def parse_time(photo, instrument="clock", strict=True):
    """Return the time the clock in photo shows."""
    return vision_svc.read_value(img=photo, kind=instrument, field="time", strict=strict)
3:58
